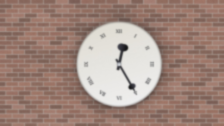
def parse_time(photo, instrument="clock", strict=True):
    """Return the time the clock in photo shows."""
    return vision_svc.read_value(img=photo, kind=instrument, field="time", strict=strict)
12:25
